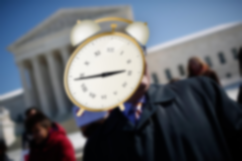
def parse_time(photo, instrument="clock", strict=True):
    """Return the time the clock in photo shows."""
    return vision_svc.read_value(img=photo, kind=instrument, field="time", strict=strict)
2:44
